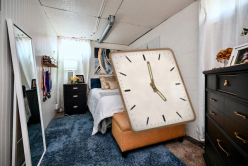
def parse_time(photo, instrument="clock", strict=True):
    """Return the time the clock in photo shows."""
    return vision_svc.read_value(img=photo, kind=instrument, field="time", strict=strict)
5:01
